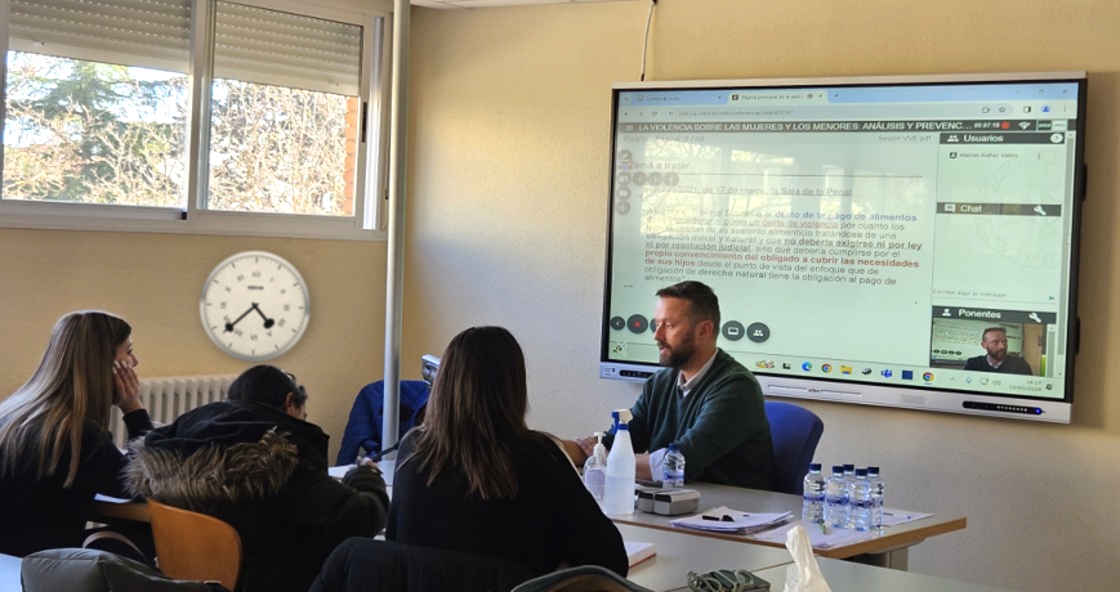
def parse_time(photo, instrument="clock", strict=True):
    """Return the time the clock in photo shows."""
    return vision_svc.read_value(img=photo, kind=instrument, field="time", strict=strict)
4:38
